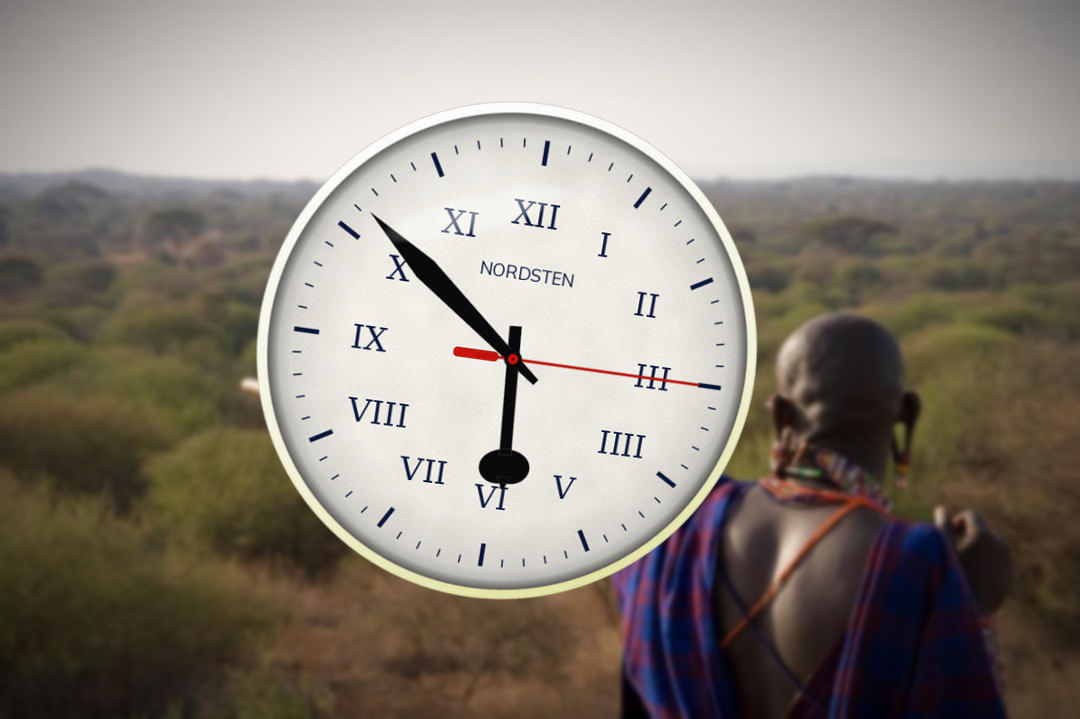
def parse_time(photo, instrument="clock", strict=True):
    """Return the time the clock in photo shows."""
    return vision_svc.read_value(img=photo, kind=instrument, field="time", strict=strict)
5:51:15
